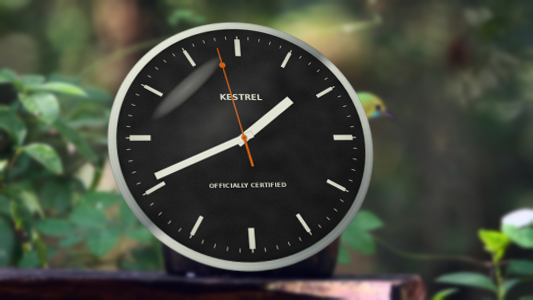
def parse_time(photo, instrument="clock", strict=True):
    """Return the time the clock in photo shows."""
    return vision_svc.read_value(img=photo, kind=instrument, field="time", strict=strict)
1:40:58
